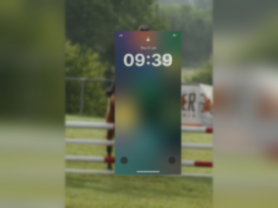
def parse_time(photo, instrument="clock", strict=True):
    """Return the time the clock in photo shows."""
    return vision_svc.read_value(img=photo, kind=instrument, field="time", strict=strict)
9:39
